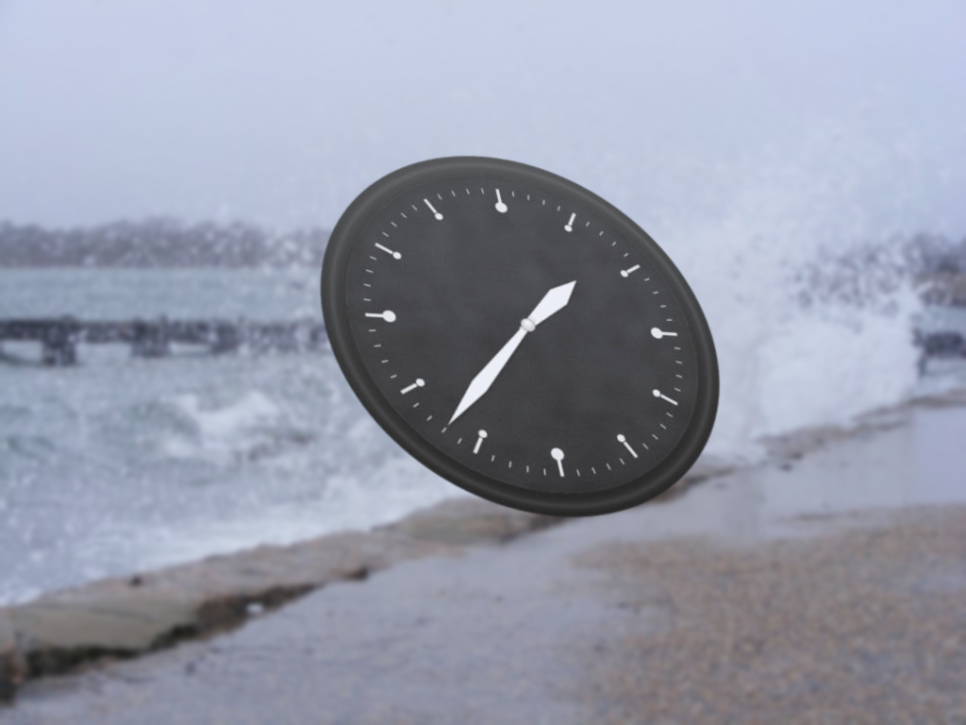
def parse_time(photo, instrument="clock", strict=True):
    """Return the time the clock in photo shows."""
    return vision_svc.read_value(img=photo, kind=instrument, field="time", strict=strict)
1:37
